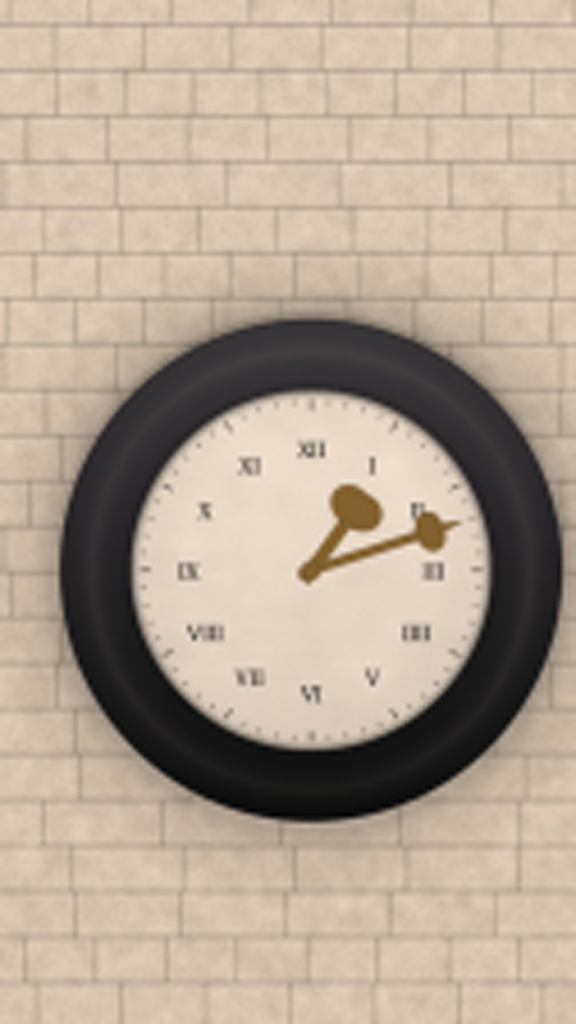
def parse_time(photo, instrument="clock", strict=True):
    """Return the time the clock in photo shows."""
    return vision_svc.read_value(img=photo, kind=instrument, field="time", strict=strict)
1:12
